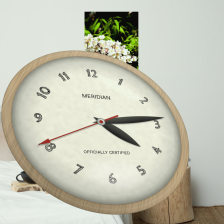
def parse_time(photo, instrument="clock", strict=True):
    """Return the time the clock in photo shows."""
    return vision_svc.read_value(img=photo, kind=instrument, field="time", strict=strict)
4:13:41
